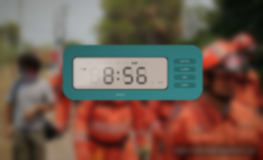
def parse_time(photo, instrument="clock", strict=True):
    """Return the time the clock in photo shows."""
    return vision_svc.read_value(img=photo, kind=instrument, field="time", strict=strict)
8:56
